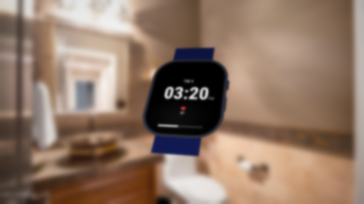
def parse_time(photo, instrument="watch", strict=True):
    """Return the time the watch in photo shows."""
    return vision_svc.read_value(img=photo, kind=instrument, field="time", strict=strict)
3:20
